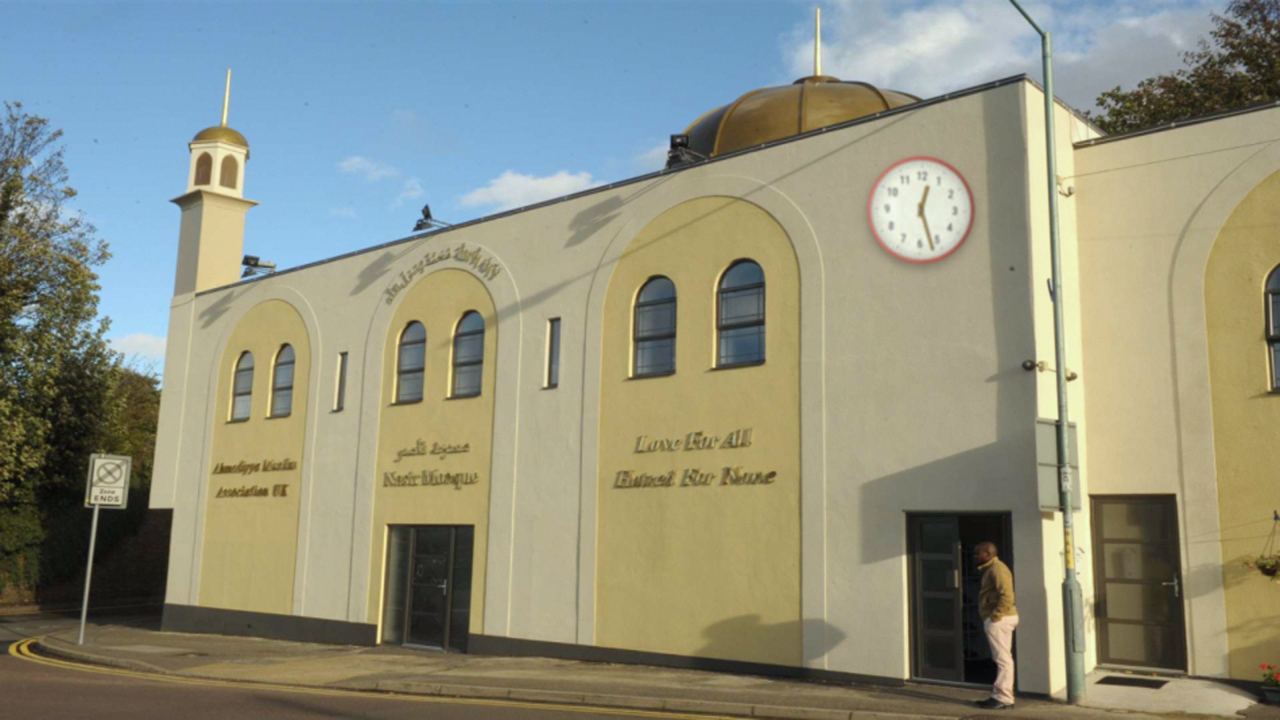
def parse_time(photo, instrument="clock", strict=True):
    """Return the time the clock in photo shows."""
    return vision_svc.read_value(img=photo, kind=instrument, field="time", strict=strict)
12:27
